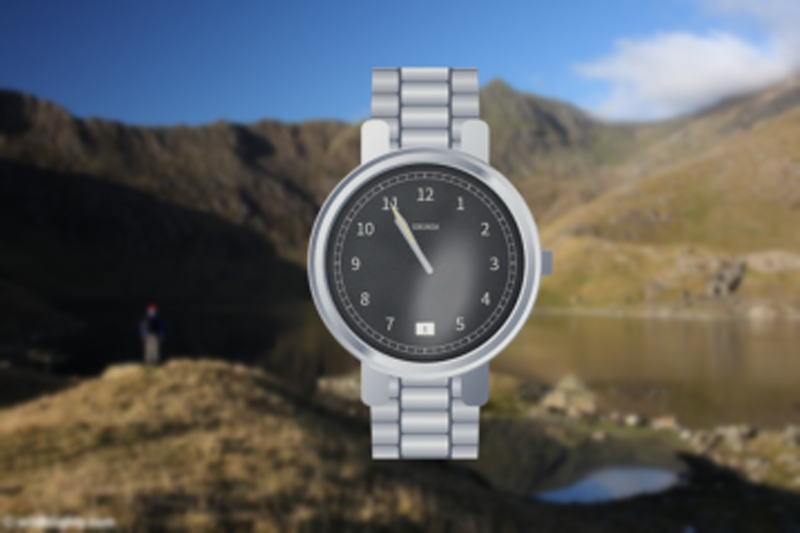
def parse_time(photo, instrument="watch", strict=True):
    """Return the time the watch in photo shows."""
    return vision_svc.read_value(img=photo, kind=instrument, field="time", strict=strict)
10:55
